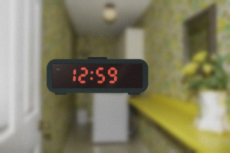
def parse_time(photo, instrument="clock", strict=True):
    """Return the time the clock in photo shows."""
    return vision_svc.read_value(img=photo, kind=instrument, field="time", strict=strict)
12:59
